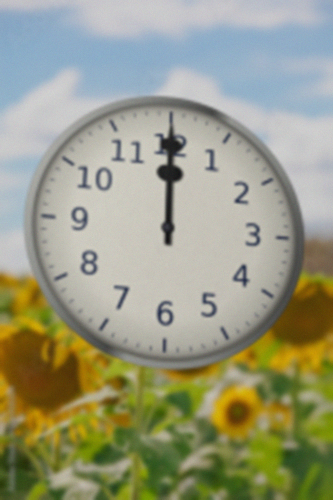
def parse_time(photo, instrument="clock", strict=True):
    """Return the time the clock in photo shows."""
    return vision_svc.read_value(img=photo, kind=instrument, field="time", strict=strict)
12:00
